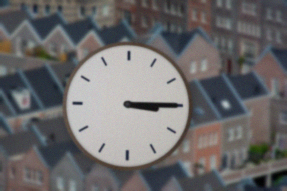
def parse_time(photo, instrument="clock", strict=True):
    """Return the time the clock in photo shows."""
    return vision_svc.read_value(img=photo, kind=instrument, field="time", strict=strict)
3:15
